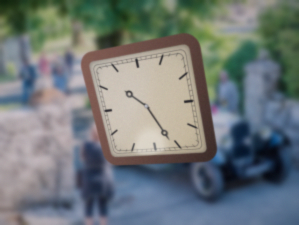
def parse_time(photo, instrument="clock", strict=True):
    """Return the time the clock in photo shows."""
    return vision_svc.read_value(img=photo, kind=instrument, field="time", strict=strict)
10:26
